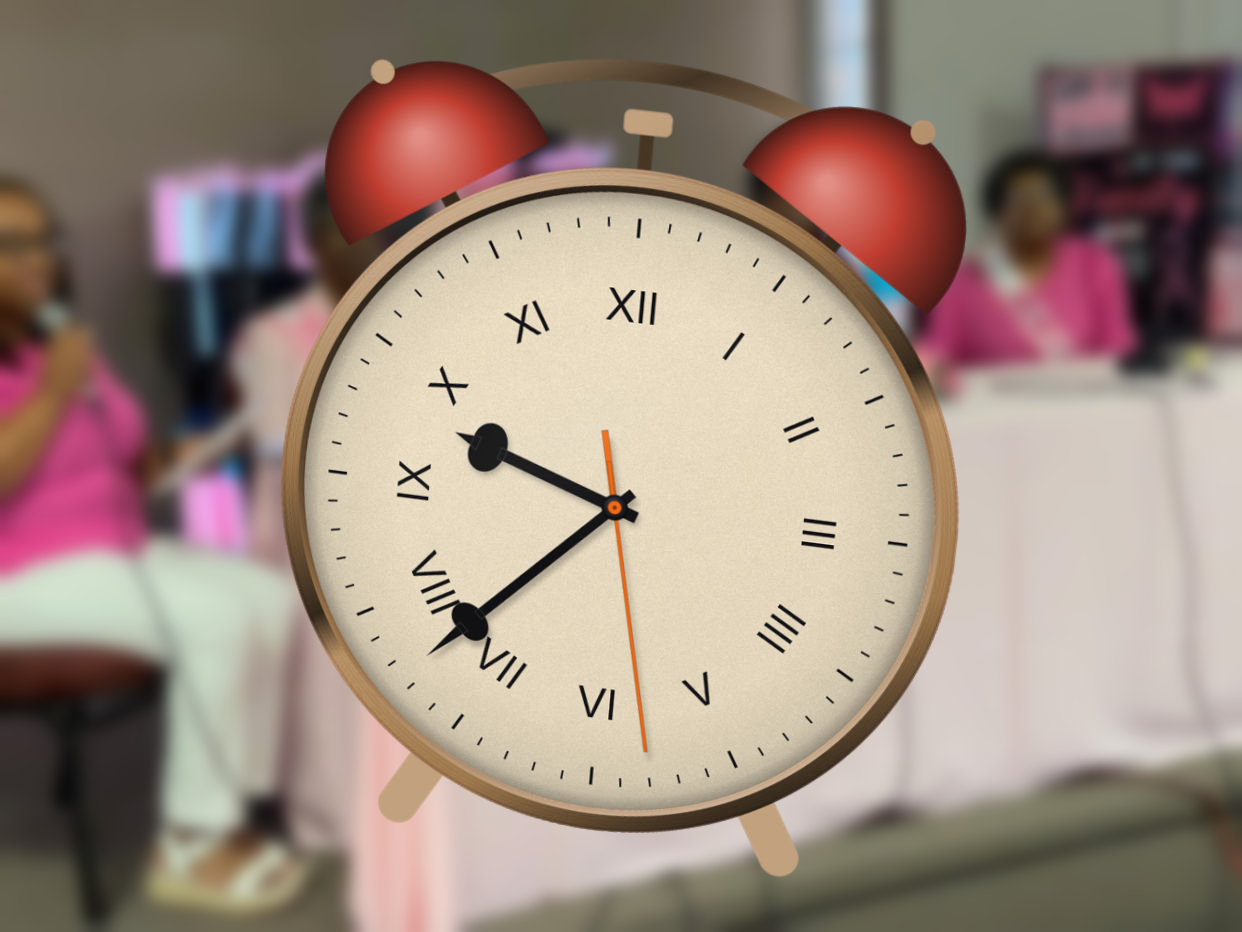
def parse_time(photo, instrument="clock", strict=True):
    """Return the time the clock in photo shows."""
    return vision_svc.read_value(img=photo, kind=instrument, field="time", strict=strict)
9:37:28
